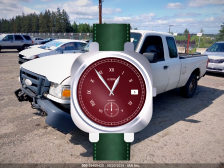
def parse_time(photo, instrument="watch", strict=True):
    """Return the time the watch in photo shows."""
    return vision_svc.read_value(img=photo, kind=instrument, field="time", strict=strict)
12:54
